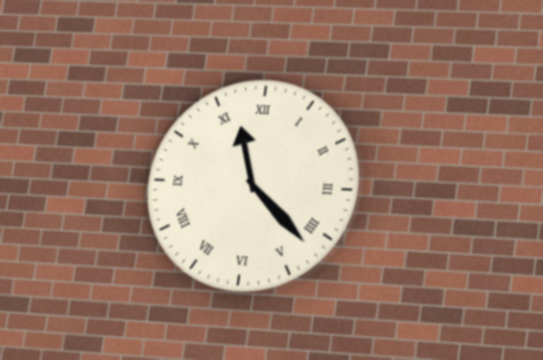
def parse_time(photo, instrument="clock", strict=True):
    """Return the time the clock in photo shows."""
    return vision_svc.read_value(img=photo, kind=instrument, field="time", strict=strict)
11:22
